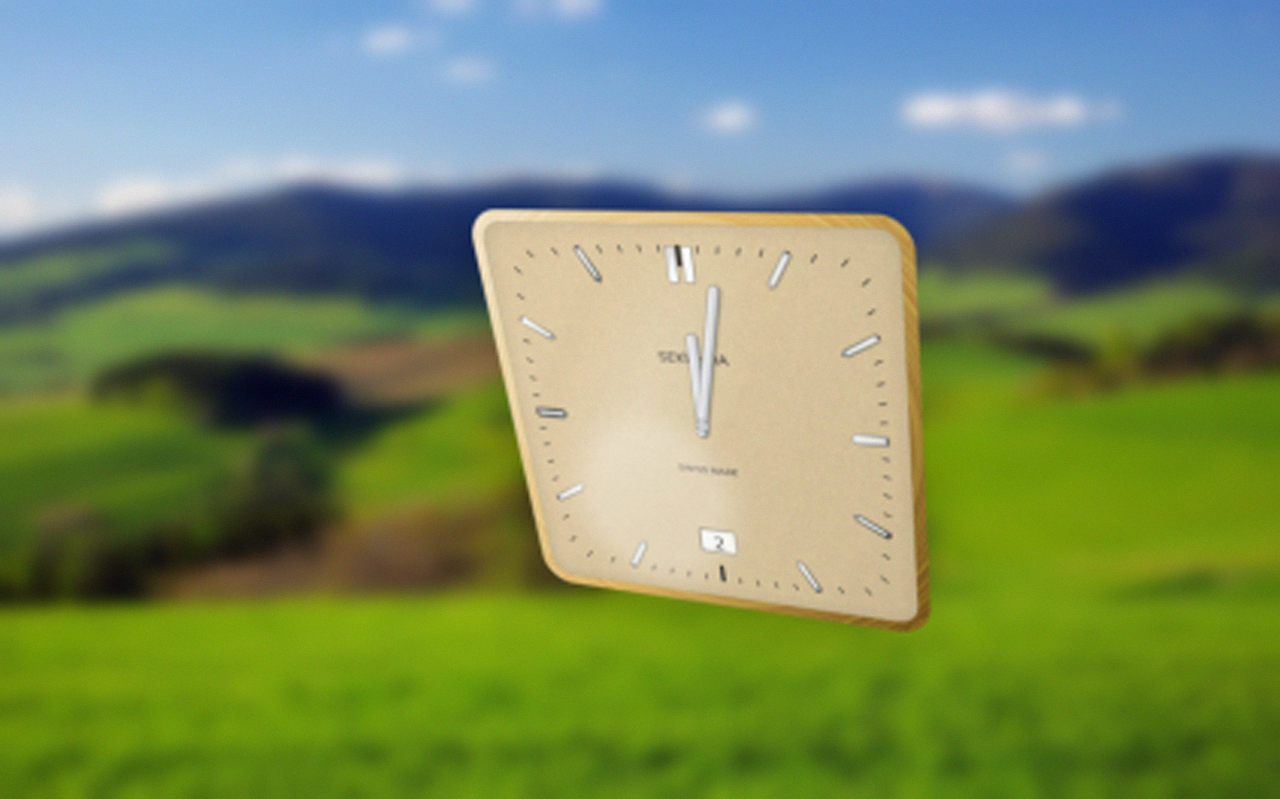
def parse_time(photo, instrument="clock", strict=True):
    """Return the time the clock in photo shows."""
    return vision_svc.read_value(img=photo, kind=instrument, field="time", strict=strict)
12:02
